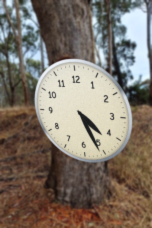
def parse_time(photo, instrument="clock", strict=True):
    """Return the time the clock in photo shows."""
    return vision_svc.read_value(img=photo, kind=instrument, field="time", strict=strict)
4:26
